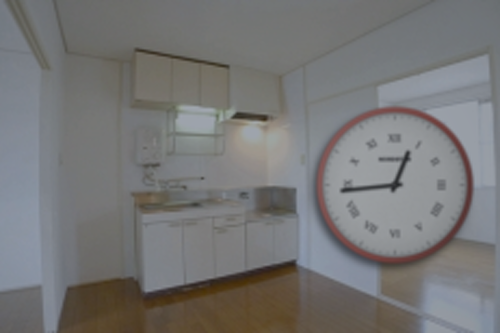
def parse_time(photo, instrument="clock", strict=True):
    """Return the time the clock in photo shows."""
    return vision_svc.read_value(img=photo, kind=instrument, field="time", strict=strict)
12:44
